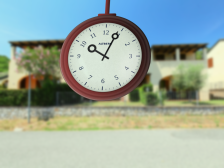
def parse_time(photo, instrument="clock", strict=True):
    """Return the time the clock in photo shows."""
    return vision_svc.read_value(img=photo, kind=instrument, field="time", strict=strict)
10:04
